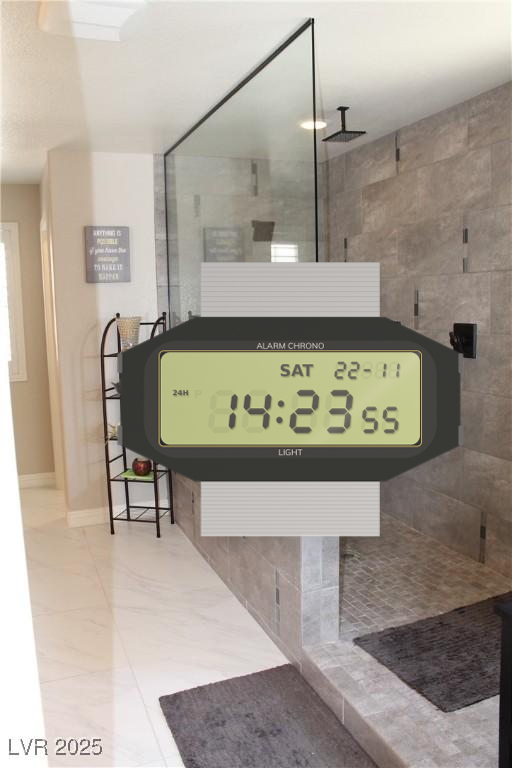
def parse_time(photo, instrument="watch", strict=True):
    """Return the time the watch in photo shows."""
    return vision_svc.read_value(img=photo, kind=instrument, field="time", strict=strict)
14:23:55
